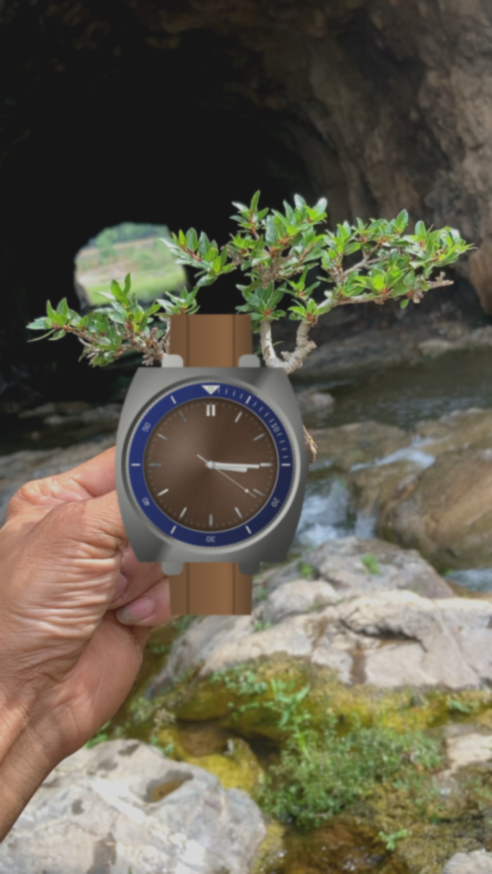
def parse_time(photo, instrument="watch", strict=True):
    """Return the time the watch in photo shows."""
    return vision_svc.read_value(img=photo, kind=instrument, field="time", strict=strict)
3:15:21
